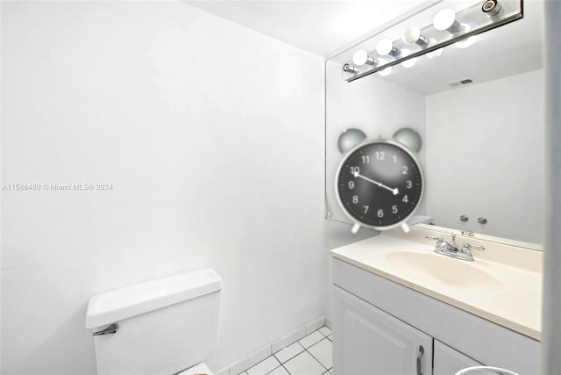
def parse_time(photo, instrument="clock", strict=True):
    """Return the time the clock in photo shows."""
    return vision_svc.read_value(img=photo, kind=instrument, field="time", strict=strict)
3:49
